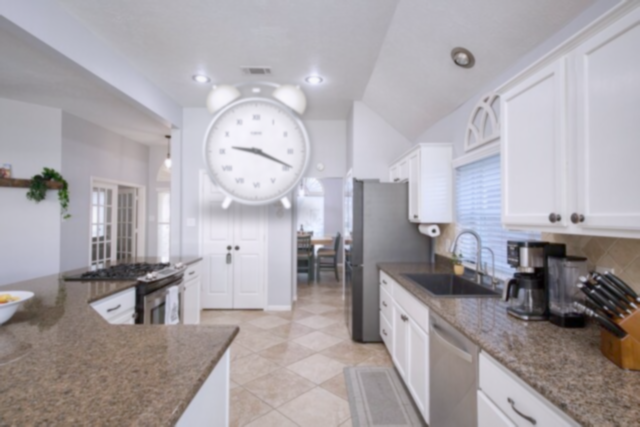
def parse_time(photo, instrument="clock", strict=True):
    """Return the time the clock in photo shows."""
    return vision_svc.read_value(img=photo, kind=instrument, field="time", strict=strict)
9:19
